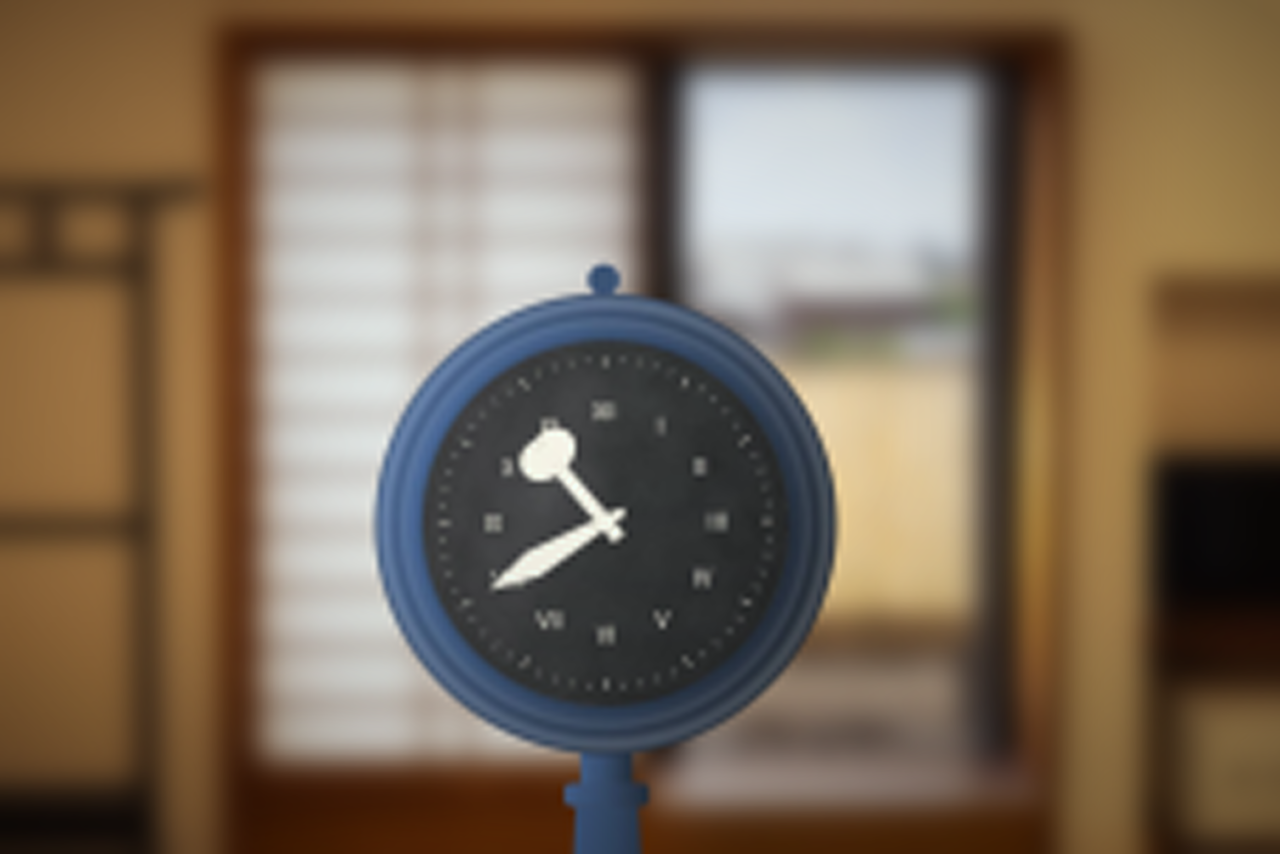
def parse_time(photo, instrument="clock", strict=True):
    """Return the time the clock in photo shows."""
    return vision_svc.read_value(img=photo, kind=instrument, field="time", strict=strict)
10:40
